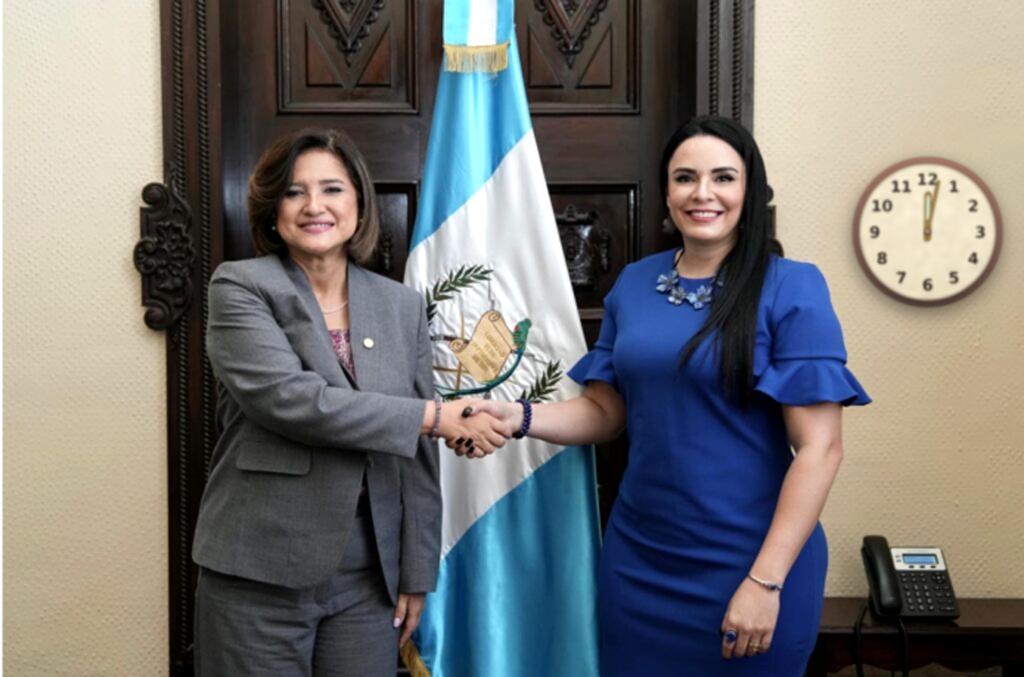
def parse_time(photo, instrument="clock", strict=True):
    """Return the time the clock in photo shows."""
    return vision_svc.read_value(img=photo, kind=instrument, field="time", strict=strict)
12:02
